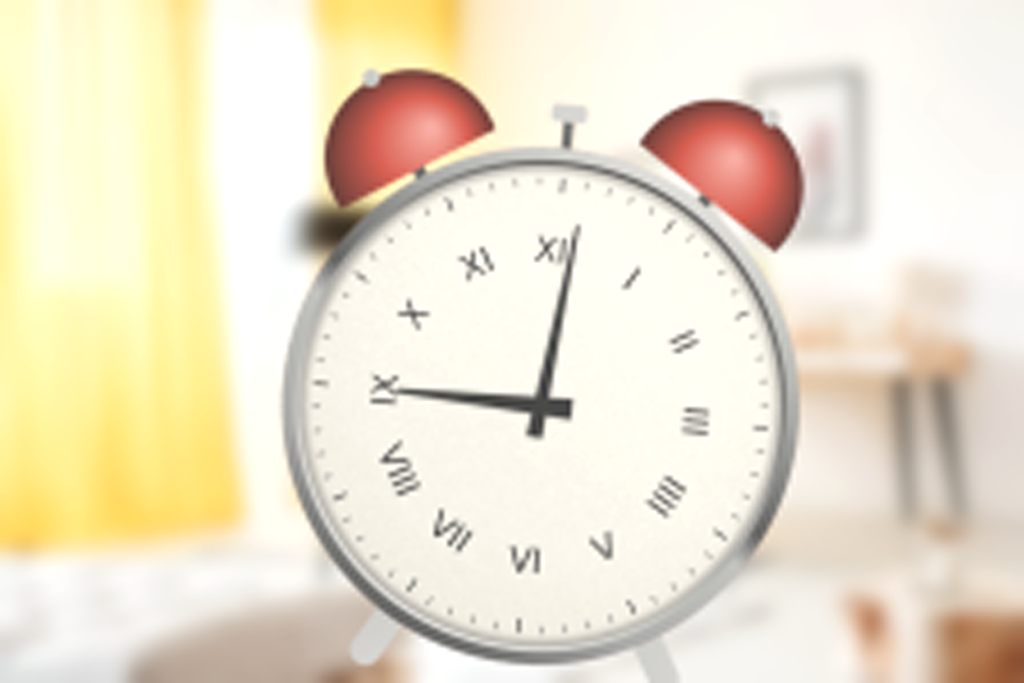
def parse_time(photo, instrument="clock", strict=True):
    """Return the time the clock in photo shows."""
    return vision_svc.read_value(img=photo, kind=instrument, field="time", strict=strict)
9:01
